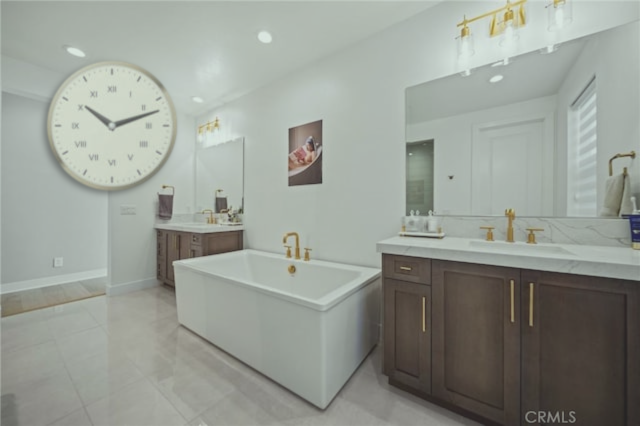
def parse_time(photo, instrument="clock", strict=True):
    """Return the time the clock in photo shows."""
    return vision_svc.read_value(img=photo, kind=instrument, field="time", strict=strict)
10:12
